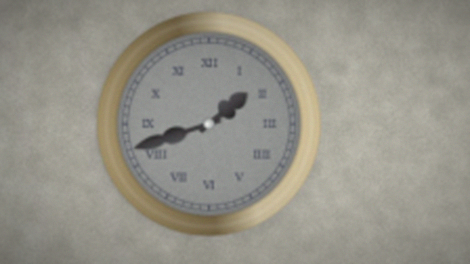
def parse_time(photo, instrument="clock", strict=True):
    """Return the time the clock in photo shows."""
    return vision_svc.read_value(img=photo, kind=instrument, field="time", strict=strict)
1:42
